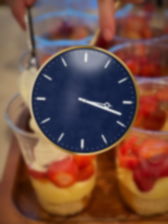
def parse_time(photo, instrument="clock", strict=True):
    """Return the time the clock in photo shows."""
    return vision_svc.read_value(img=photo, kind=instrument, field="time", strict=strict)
3:18
